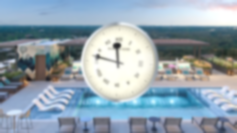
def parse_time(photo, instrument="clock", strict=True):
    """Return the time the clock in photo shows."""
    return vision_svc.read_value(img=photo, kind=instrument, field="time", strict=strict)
11:47
